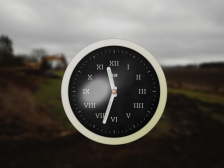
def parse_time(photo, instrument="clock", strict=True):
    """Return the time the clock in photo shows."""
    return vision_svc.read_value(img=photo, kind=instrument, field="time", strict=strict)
11:33
